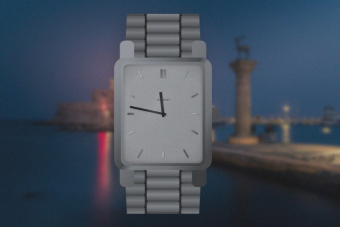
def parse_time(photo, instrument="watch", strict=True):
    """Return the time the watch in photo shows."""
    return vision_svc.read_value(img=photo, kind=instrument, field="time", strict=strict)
11:47
